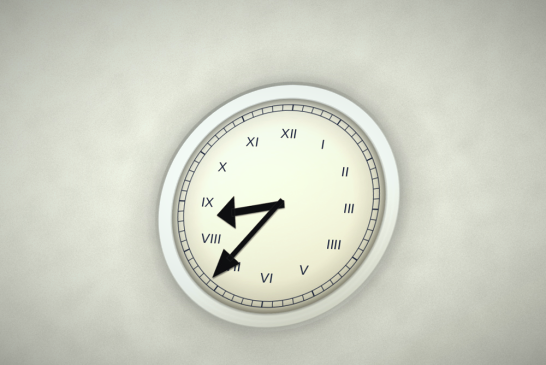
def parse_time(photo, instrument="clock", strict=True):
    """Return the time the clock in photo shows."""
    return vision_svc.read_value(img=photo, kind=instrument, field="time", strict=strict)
8:36
